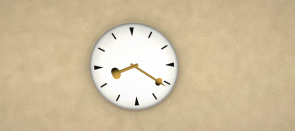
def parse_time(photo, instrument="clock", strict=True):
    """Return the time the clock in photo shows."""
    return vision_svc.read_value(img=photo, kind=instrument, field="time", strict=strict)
8:21
